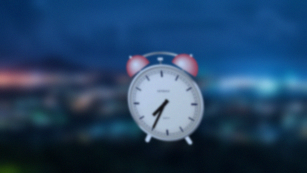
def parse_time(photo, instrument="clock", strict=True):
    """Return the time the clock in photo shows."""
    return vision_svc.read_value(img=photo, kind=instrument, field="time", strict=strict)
7:35
